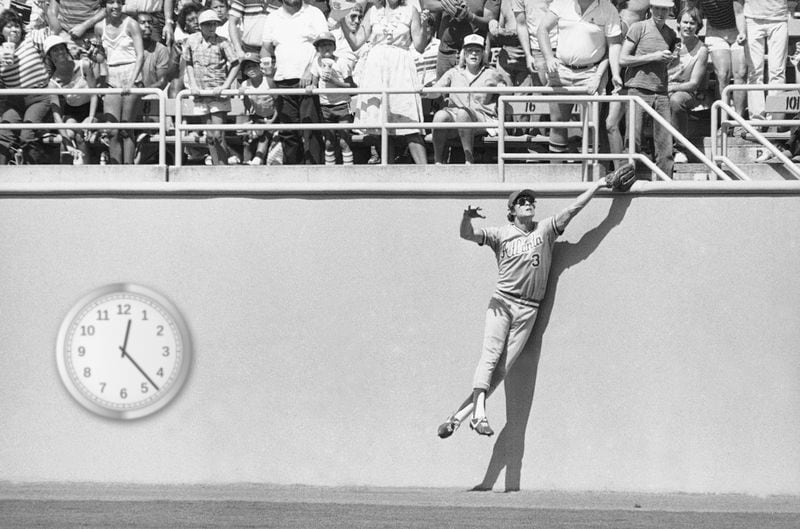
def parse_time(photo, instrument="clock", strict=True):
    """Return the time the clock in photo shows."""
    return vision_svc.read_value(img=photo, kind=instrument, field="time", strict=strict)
12:23
